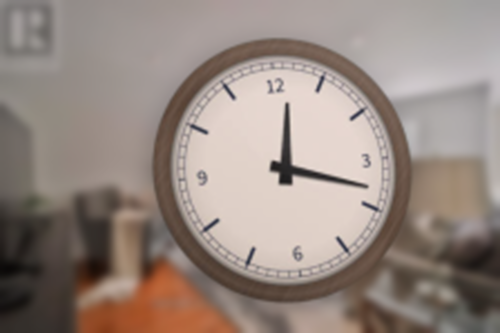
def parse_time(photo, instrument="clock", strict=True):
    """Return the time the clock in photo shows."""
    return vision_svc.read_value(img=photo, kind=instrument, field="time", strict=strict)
12:18
